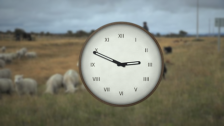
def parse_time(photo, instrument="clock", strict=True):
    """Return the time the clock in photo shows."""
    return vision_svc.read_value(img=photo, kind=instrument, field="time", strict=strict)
2:49
